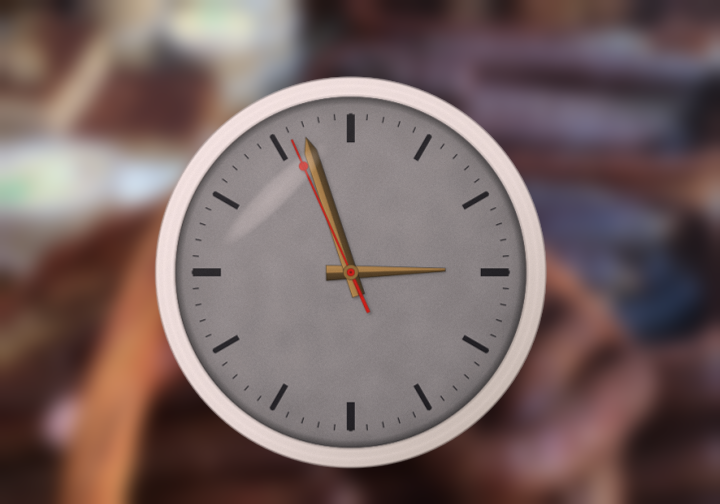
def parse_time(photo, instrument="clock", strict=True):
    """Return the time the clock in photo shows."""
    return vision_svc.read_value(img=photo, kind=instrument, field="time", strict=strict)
2:56:56
